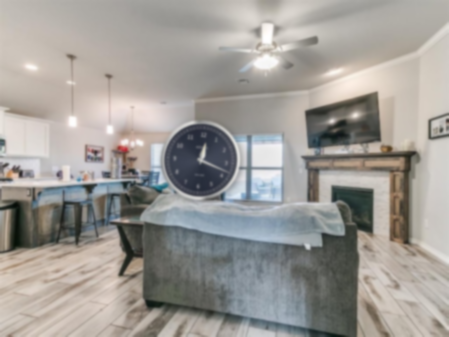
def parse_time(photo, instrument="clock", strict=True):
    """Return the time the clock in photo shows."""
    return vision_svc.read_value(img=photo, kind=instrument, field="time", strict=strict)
12:18
